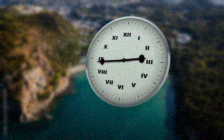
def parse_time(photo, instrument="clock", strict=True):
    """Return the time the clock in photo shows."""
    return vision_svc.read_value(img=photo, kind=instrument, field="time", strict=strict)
2:44
